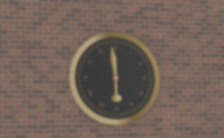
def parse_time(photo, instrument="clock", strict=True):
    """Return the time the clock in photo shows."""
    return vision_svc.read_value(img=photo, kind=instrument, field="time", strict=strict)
5:59
